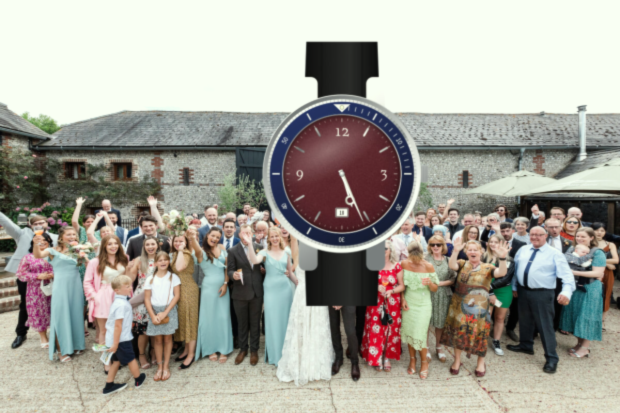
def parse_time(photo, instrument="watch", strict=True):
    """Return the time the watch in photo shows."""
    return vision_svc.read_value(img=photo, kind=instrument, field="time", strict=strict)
5:26
